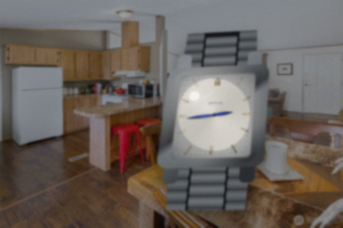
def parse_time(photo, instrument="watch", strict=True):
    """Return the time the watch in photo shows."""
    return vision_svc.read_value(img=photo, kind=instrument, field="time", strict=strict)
2:44
